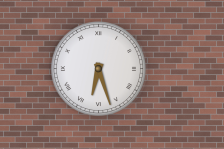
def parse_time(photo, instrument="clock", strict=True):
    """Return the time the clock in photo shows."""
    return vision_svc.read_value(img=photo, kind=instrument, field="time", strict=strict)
6:27
